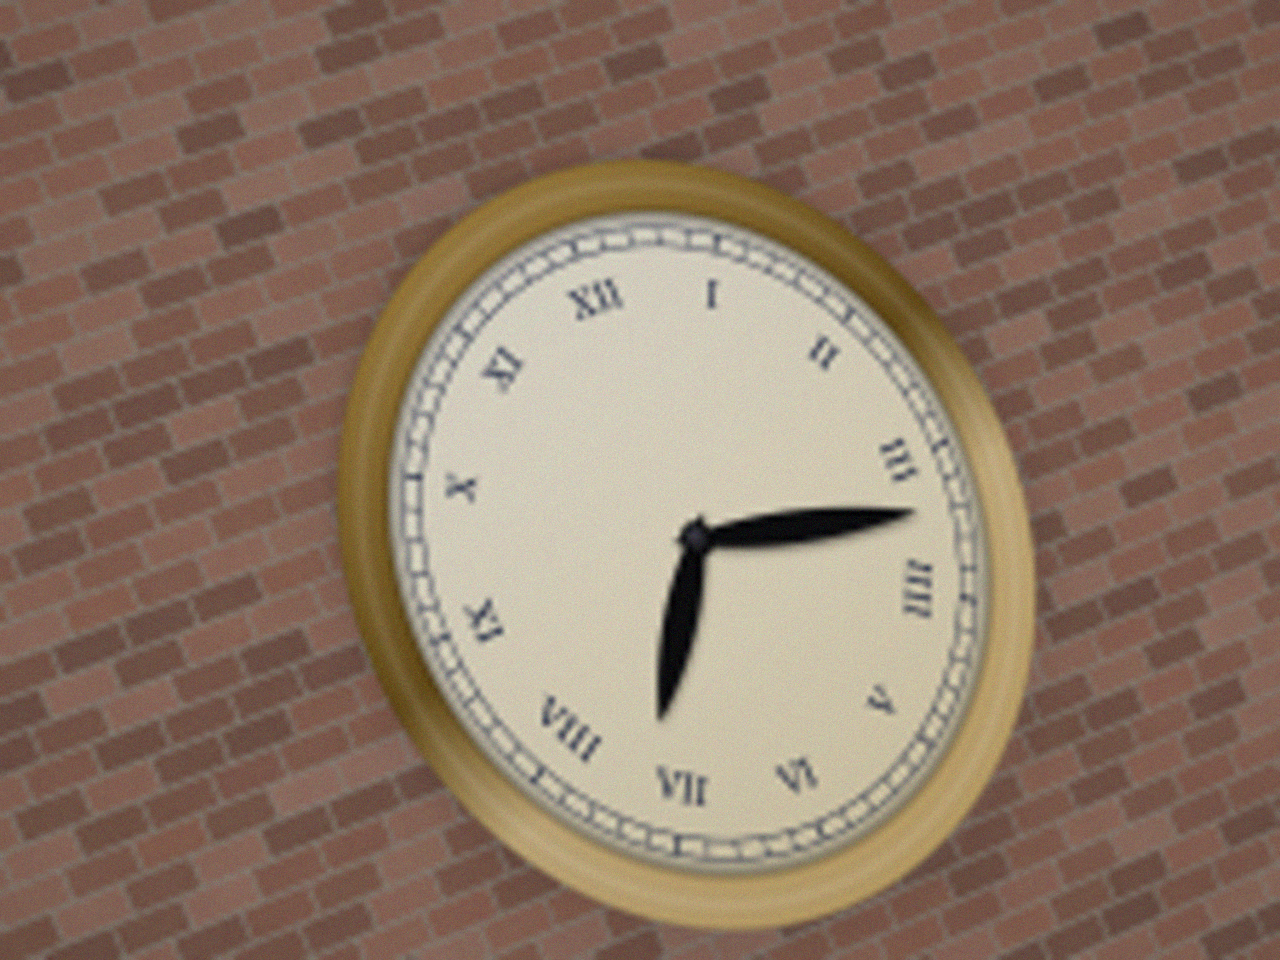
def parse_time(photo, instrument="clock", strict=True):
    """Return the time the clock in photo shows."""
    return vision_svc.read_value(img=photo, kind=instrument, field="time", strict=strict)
7:17
